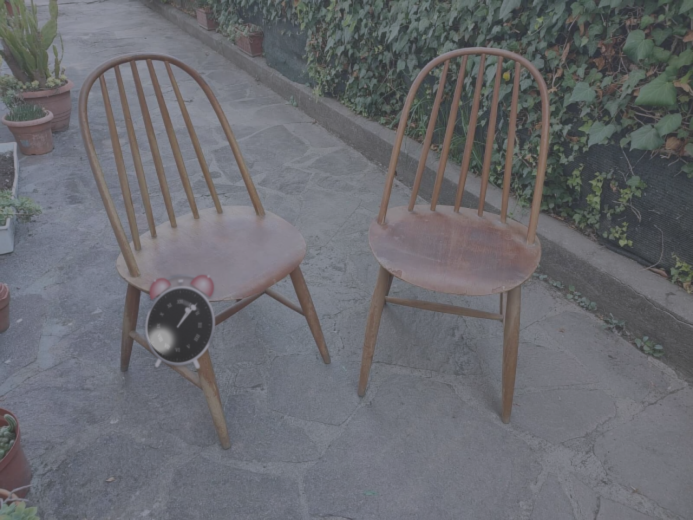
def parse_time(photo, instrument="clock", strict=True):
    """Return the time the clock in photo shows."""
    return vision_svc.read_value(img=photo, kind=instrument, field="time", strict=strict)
1:07
